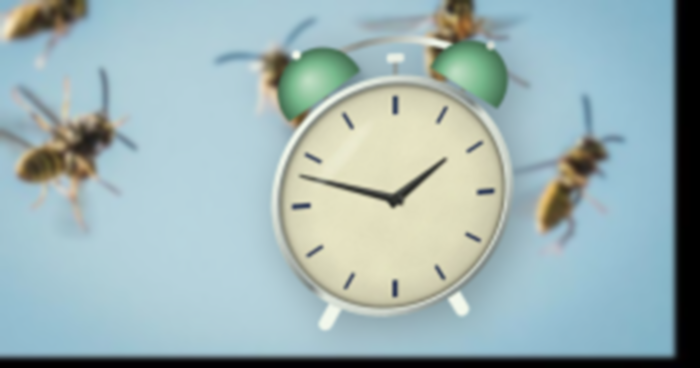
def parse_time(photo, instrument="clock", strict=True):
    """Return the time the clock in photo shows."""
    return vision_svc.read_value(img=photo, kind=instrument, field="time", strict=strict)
1:48
